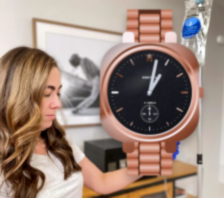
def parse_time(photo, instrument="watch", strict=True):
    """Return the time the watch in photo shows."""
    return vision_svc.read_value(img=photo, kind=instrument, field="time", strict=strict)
1:02
